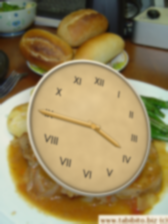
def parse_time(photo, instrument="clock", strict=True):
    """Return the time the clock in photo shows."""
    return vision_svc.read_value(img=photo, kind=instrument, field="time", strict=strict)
3:45
